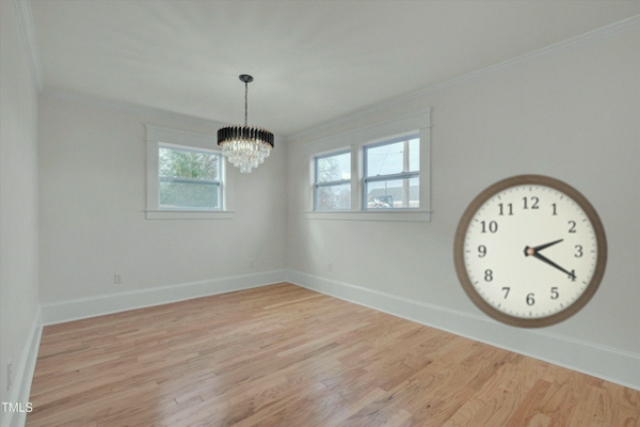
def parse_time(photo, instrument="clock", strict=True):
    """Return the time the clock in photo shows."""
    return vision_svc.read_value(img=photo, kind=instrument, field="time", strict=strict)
2:20
